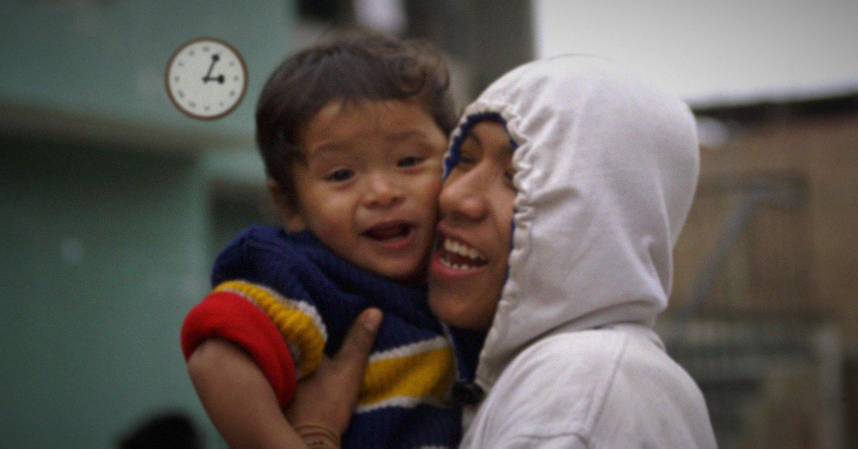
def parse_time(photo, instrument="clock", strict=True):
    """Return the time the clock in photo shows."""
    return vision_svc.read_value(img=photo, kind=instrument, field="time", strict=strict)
3:04
